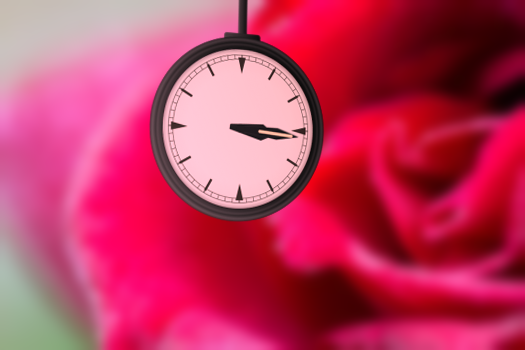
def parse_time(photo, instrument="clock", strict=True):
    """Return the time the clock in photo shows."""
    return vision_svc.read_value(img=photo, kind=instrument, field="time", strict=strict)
3:16
